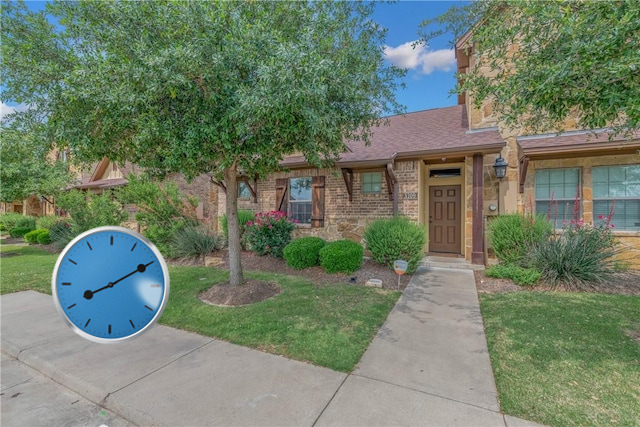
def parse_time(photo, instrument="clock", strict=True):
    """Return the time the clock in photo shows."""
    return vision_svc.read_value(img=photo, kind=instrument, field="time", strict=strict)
8:10
